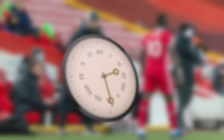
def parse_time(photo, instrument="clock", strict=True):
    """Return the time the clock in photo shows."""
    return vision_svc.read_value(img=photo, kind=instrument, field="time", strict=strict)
2:29
